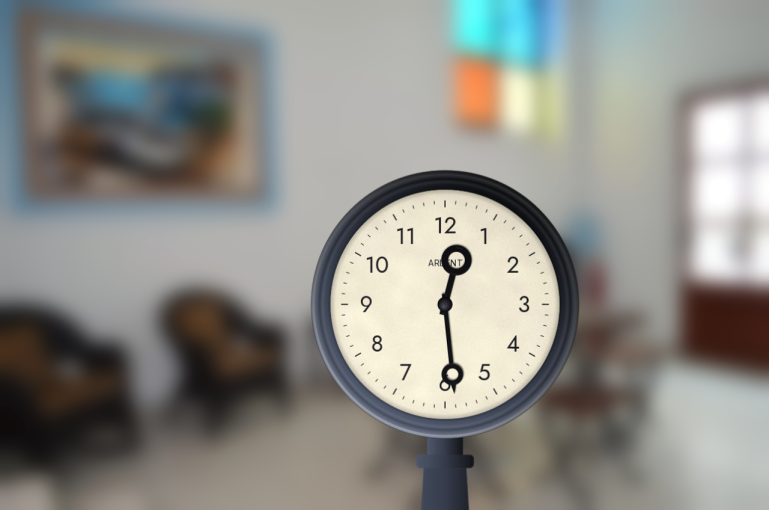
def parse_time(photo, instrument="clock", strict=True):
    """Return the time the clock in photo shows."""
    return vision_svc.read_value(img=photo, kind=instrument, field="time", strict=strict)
12:29
